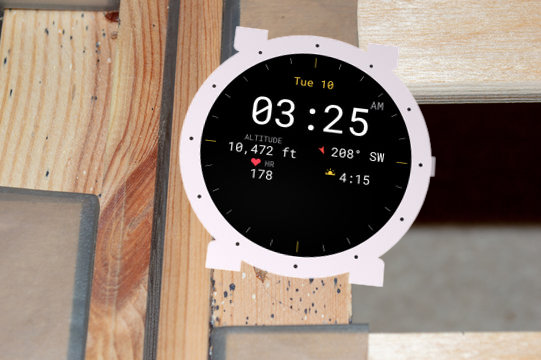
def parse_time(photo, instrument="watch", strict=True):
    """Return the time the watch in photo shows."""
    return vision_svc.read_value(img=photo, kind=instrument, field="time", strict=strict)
3:25
